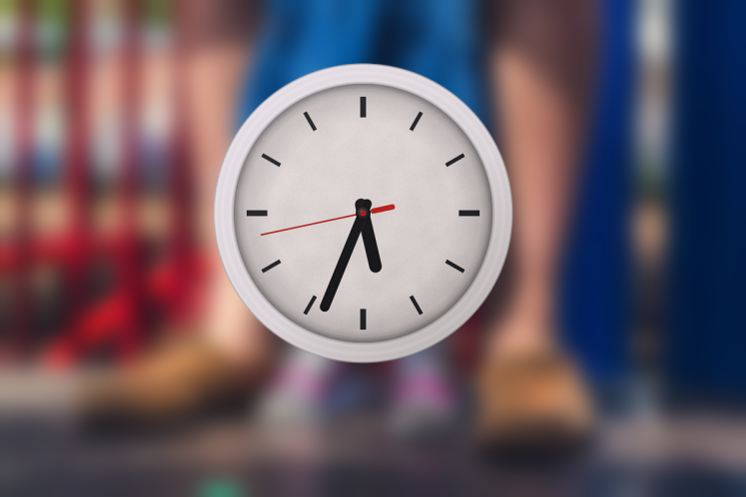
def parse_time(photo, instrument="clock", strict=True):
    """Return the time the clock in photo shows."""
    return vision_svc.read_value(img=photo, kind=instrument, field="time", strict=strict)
5:33:43
